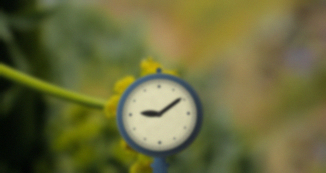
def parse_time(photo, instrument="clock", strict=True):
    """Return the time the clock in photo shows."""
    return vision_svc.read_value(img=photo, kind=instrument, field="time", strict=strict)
9:09
